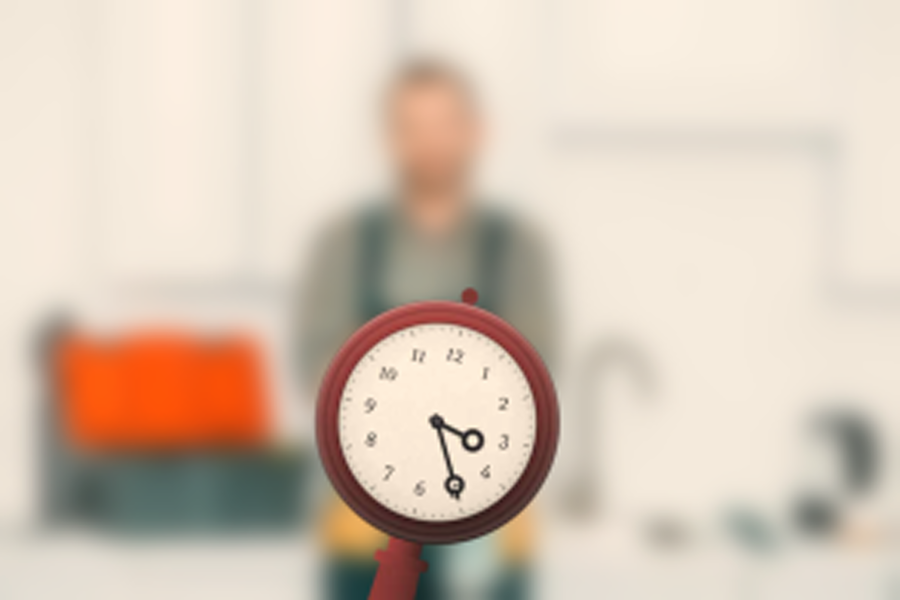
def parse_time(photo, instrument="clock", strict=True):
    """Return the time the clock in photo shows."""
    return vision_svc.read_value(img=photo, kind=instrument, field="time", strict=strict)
3:25
